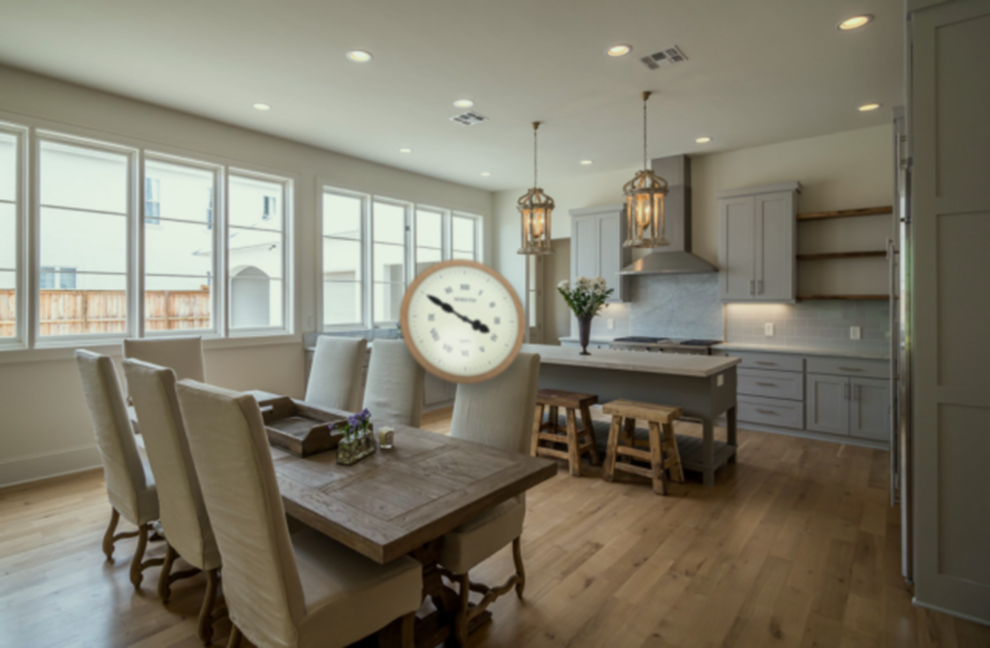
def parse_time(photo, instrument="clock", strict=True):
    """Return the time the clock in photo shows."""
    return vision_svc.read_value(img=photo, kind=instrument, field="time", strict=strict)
3:50
